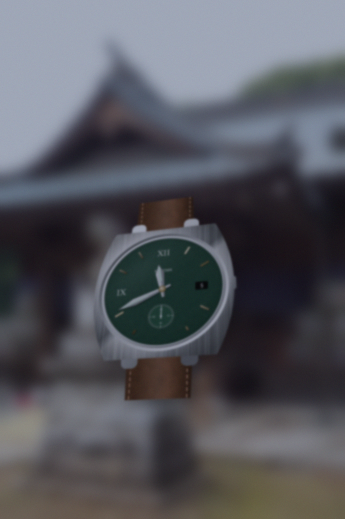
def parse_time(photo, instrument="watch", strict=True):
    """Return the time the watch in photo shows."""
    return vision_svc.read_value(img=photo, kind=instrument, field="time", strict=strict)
11:41
